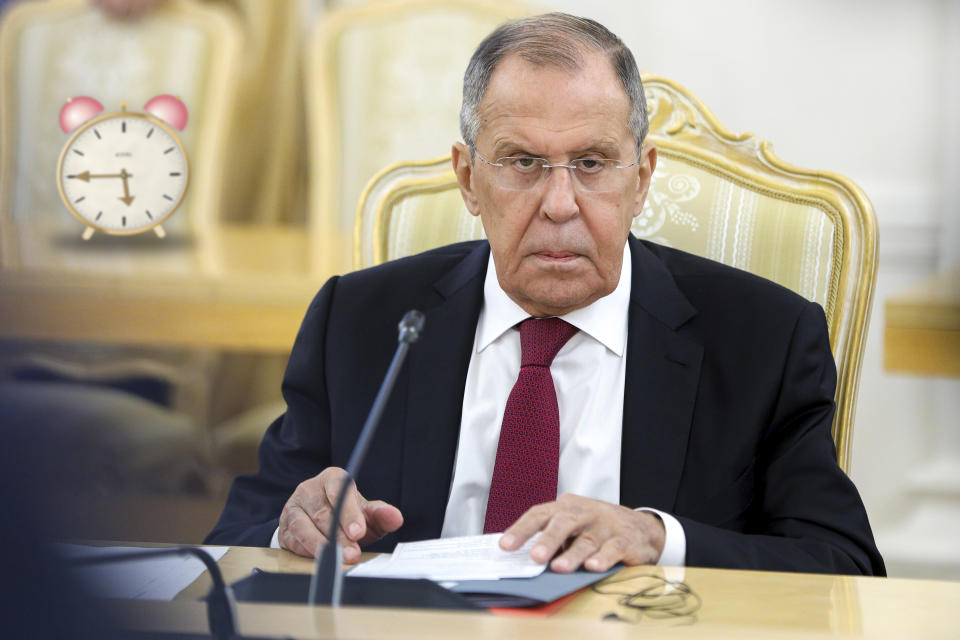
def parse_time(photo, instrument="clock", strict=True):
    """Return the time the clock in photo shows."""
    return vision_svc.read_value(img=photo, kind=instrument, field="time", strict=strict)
5:45
